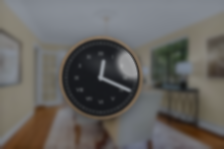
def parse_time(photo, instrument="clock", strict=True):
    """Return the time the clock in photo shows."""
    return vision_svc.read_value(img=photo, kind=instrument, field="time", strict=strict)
12:19
